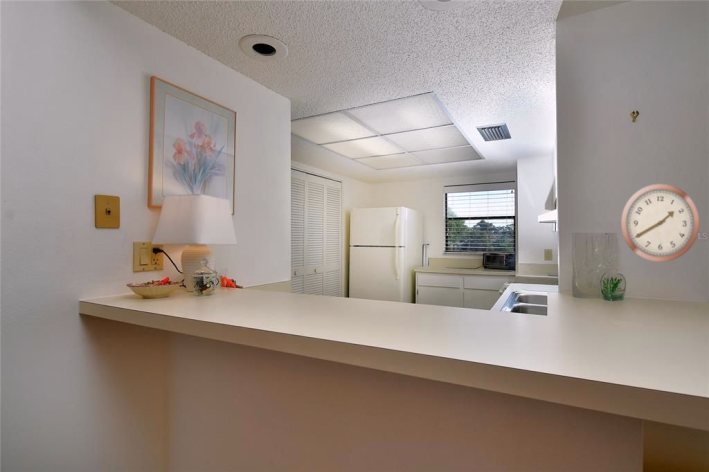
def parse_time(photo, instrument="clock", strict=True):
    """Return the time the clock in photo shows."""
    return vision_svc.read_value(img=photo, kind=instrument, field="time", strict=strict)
1:40
